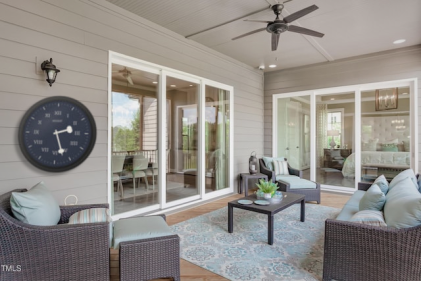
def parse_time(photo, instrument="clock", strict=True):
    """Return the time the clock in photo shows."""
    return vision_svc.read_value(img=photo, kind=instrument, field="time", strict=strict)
2:27
